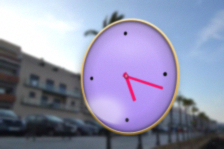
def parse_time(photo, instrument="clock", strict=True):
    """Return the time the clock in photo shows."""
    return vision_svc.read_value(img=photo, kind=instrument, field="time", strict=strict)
5:18
